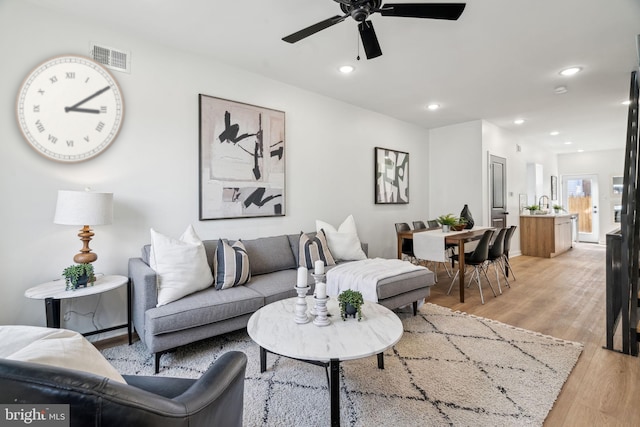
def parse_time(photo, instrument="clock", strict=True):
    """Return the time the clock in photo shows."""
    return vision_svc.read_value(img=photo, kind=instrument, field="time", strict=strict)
3:10
